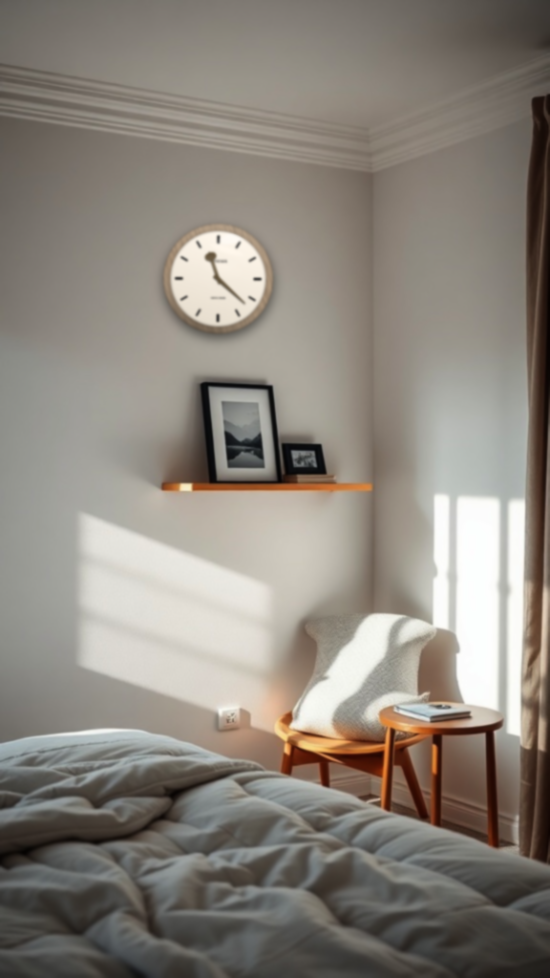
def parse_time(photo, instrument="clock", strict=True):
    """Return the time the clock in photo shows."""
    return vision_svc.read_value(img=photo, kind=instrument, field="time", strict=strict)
11:22
